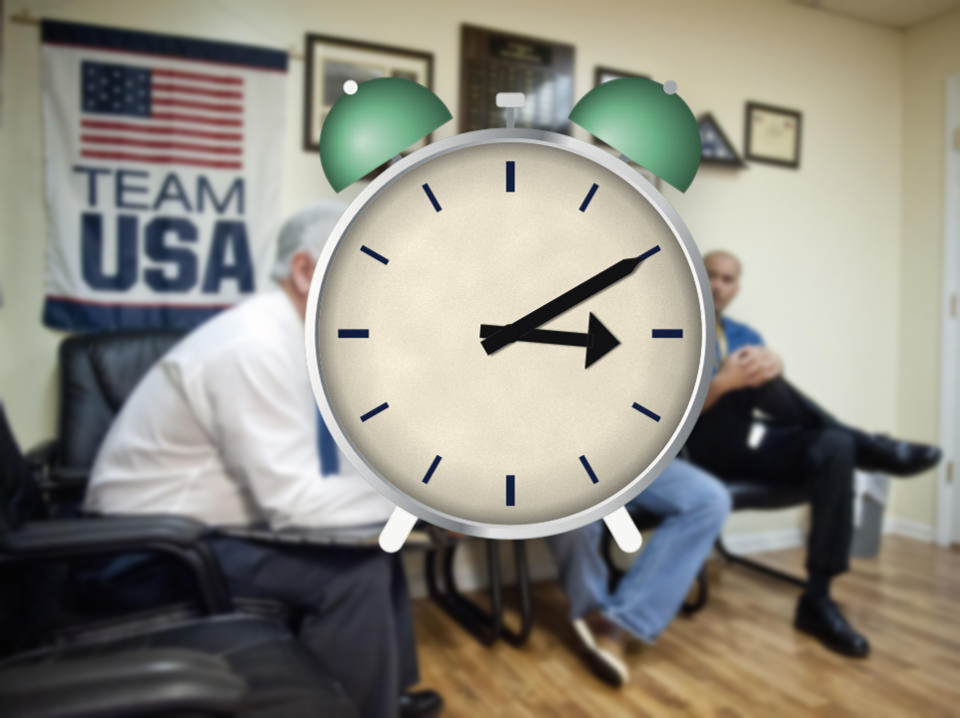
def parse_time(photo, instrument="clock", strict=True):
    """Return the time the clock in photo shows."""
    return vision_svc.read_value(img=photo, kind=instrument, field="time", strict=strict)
3:10
